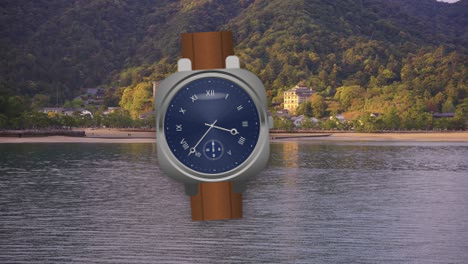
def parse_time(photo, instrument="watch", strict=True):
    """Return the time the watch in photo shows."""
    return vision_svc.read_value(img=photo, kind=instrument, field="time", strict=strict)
3:37
